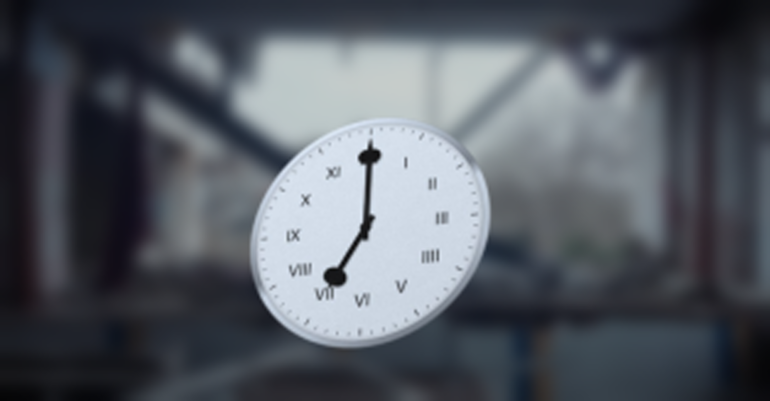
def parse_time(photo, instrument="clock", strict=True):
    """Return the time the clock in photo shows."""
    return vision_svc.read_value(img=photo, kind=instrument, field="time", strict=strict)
7:00
